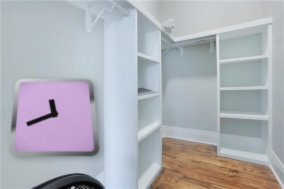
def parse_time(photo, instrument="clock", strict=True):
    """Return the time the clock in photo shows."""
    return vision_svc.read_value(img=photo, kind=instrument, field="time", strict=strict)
11:41
